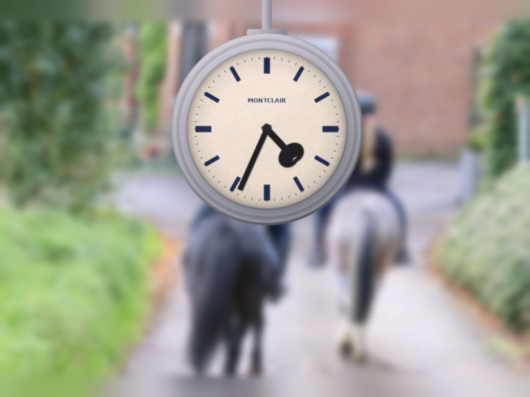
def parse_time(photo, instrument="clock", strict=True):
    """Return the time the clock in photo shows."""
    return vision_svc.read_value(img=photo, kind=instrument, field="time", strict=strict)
4:34
